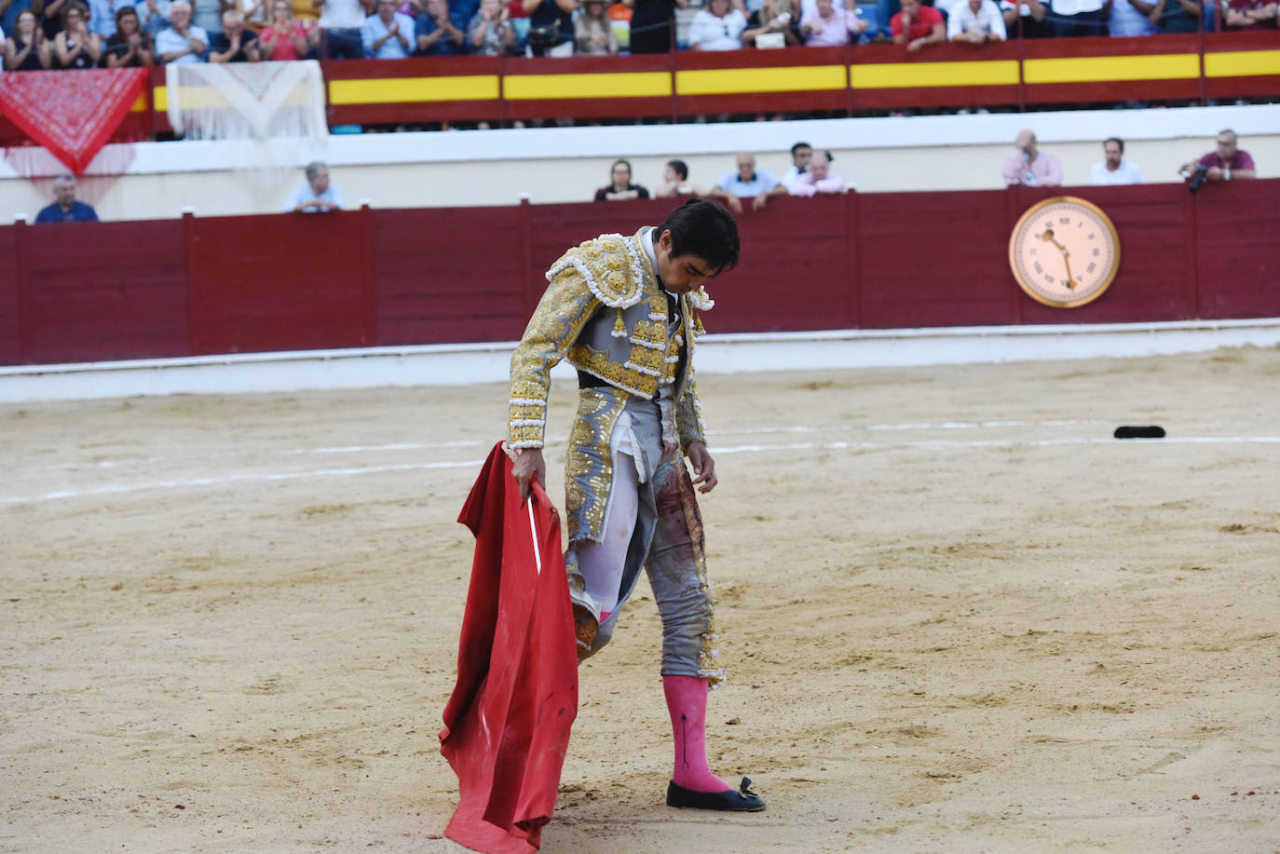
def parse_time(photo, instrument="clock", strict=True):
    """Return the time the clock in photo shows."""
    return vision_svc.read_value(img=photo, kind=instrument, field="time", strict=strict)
10:28
